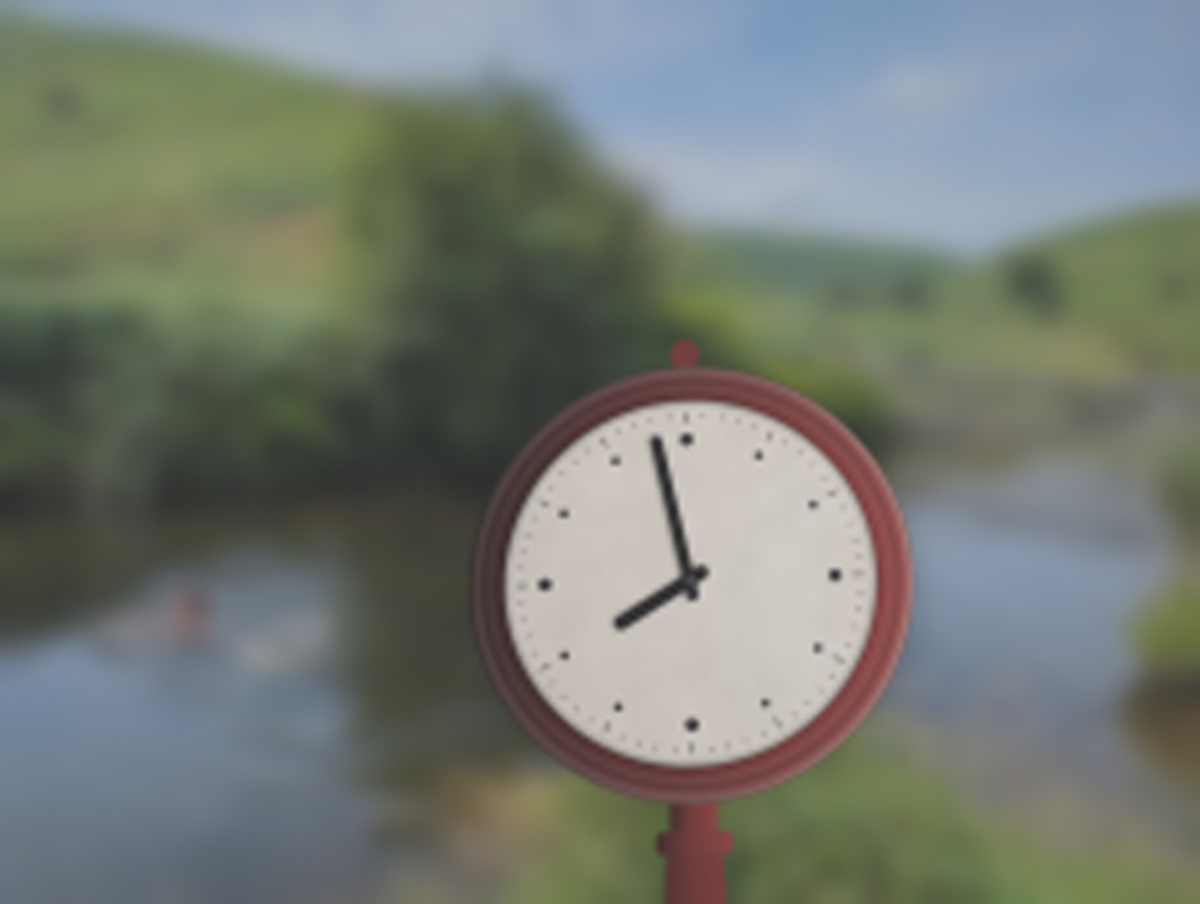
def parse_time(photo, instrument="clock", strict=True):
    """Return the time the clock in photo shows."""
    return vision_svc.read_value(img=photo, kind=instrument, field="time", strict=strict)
7:58
